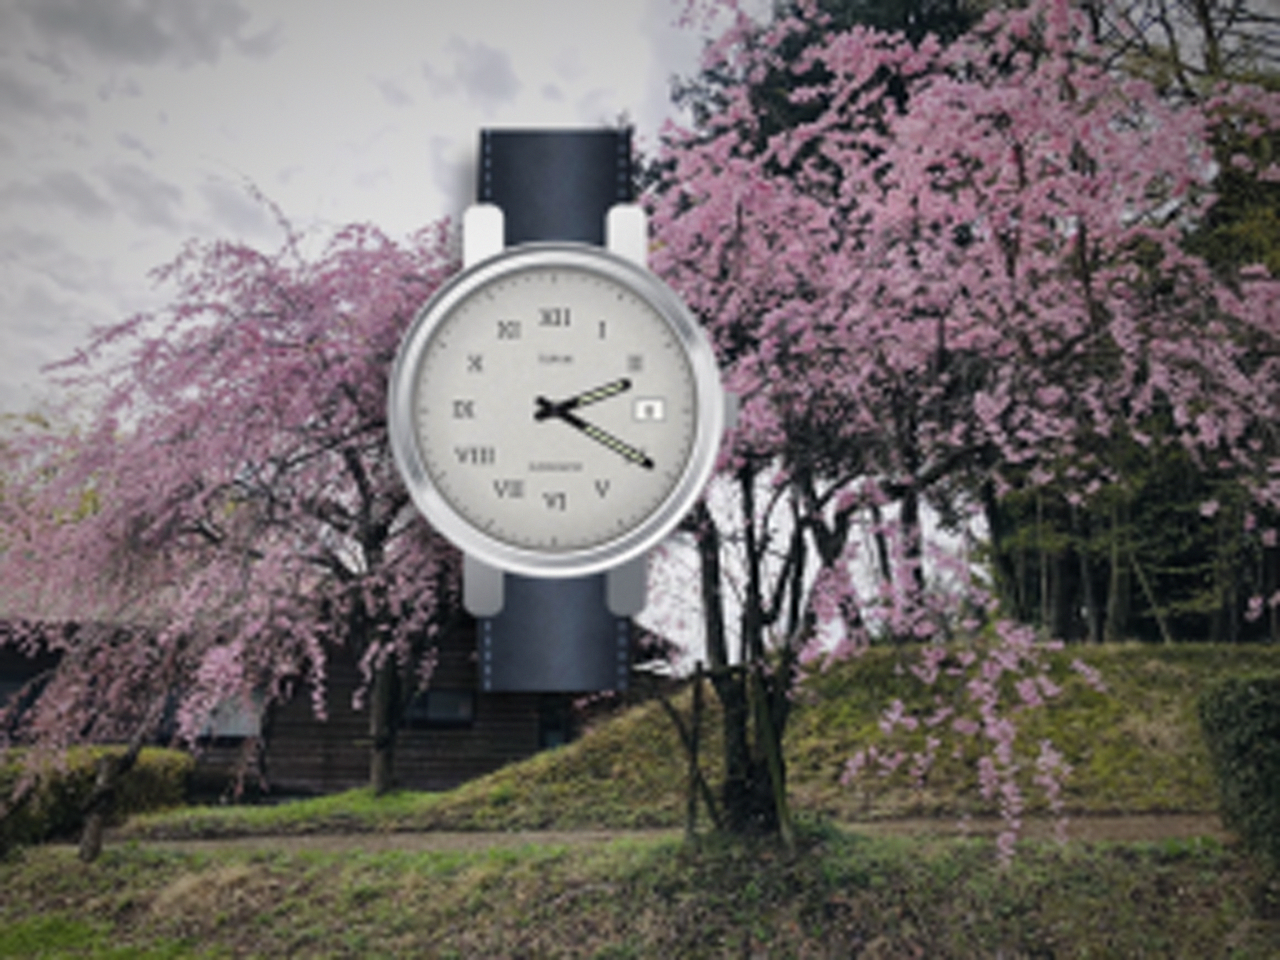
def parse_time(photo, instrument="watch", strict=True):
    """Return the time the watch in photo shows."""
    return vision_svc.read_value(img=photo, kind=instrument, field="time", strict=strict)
2:20
